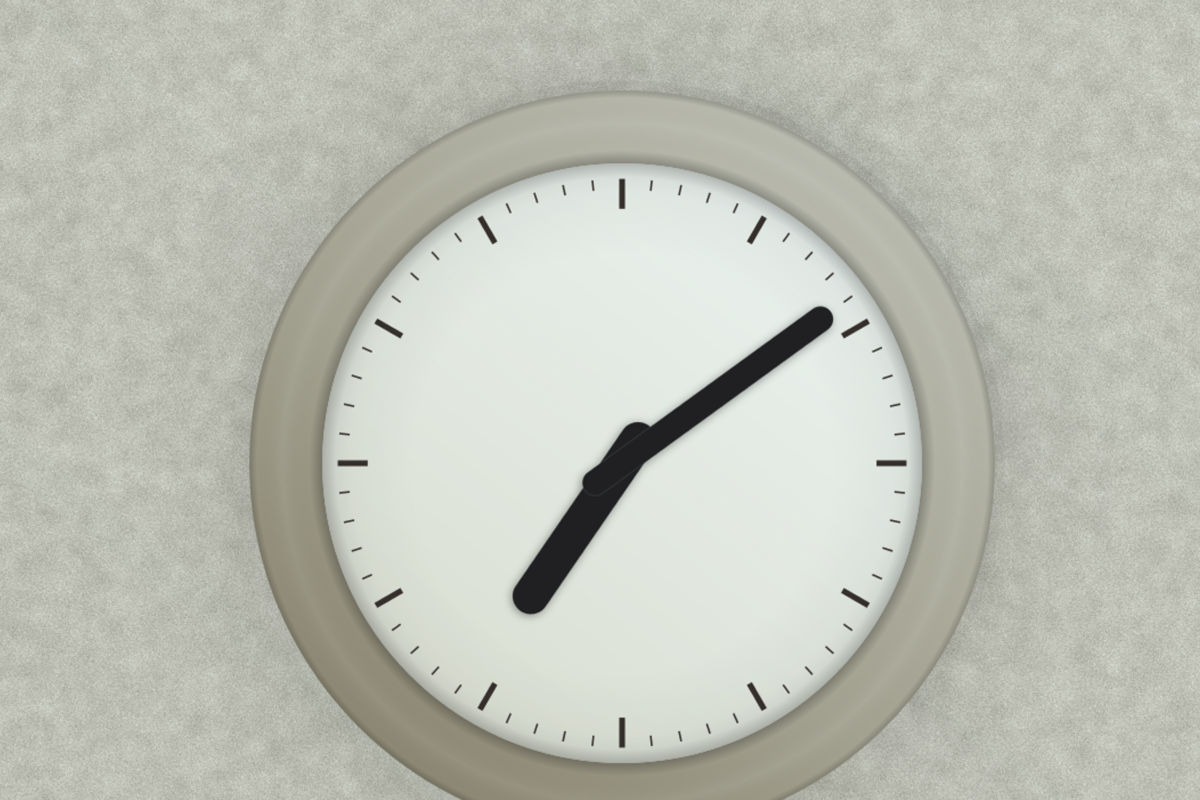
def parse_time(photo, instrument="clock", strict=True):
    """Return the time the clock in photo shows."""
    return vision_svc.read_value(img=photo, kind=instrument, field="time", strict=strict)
7:09
